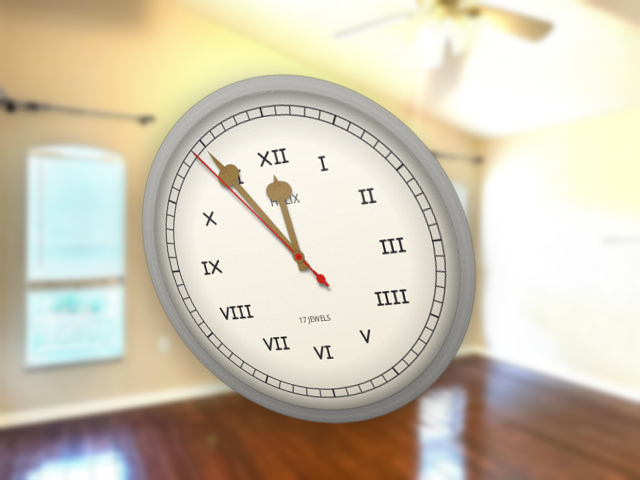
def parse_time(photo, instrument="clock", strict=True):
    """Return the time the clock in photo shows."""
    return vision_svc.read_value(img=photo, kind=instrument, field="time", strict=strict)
11:54:54
